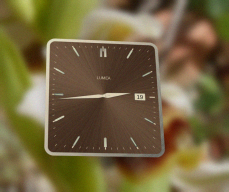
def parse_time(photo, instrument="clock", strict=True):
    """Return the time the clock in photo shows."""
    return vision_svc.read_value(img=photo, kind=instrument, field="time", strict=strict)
2:44
